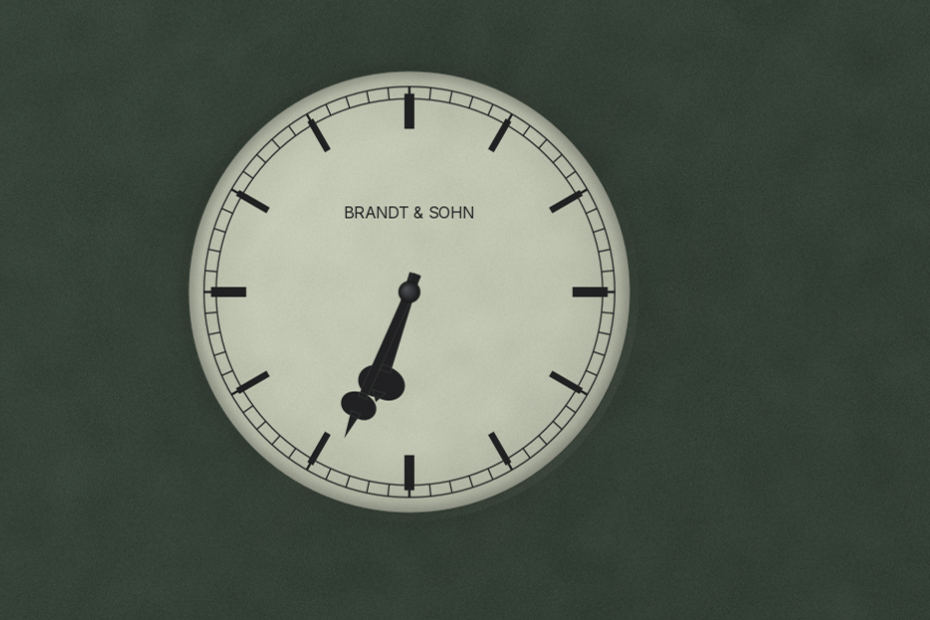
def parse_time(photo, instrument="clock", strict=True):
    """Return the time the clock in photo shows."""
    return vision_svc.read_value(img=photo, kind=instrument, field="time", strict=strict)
6:34
